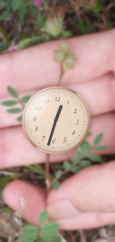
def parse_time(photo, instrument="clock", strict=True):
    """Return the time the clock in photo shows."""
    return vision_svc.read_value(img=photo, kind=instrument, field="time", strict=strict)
12:32
